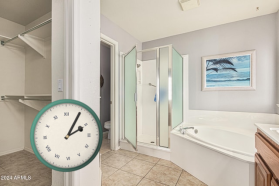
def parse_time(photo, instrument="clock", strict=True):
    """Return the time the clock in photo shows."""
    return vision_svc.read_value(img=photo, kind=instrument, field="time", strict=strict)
2:05
